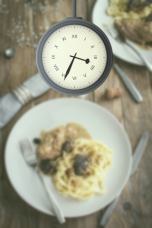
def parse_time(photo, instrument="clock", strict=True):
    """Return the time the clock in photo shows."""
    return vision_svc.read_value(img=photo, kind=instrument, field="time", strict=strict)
3:34
